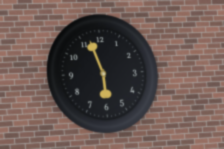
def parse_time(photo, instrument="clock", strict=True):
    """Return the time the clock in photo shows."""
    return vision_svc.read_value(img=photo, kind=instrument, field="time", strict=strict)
5:57
